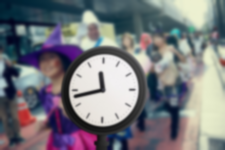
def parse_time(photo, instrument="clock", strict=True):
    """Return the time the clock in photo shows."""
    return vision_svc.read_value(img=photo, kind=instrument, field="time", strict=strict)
11:43
